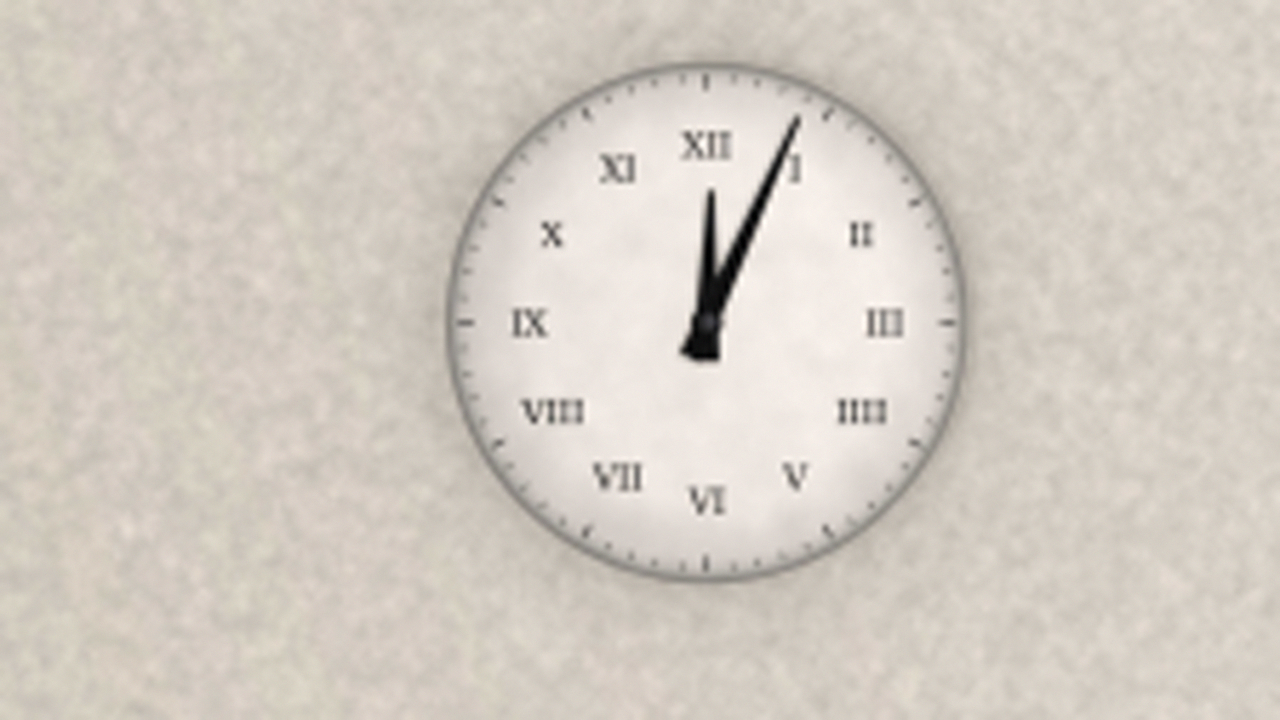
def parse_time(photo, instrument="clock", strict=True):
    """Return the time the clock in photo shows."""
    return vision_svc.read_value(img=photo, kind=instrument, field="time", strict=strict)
12:04
